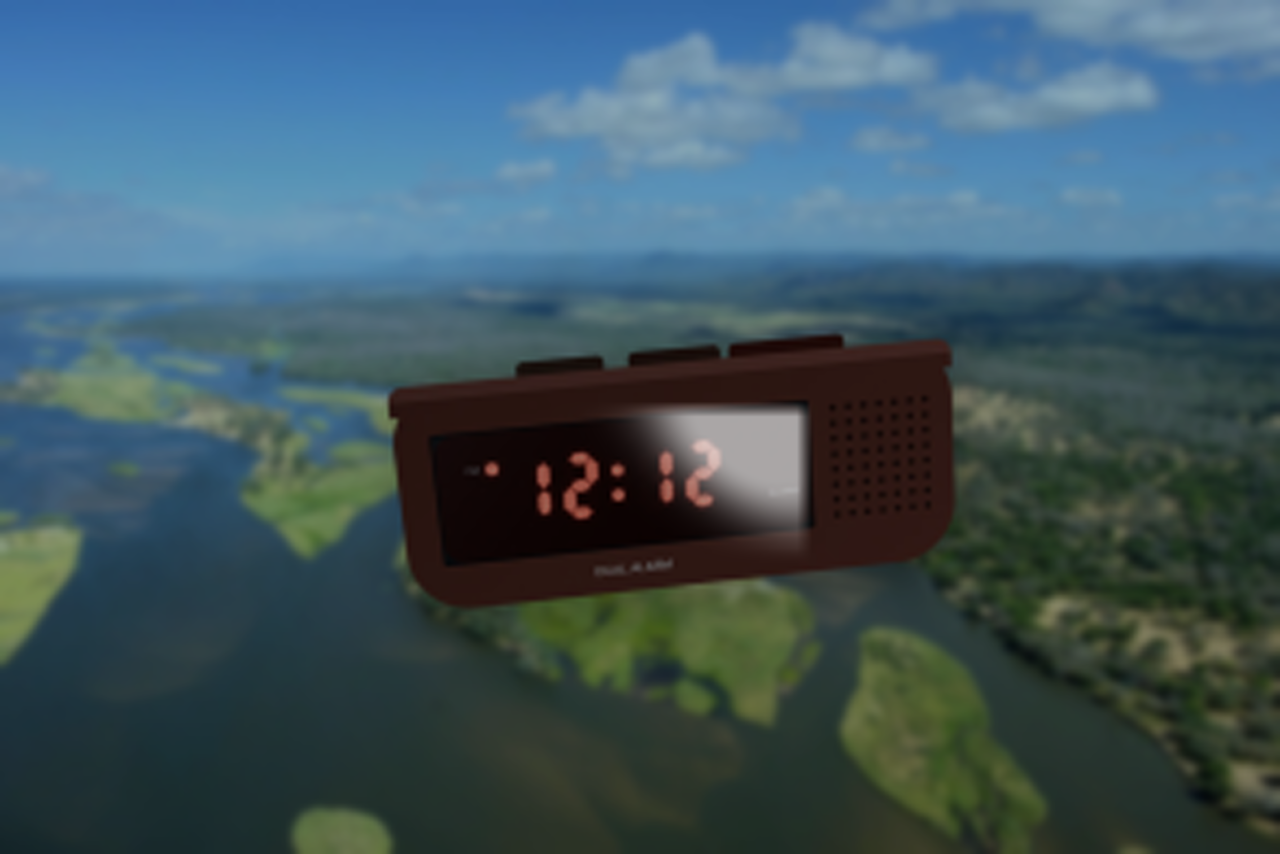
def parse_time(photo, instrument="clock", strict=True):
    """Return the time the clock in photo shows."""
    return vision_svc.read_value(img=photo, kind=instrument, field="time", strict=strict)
12:12
